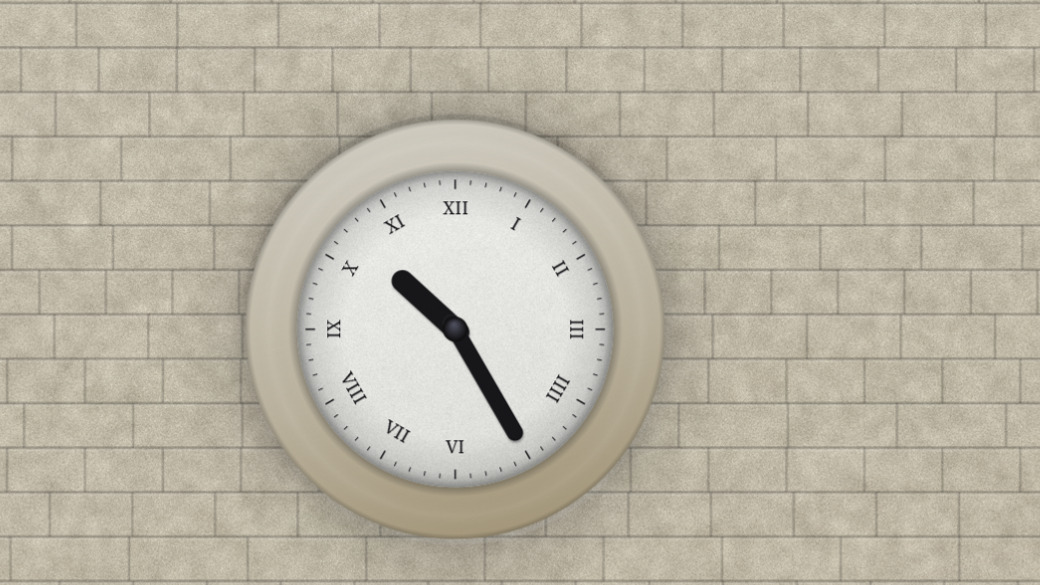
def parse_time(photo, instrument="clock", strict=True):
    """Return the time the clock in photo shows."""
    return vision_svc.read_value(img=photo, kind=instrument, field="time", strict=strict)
10:25
